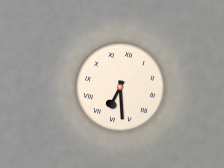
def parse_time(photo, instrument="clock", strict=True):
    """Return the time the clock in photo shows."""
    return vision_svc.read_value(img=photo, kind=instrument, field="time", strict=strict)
6:27
